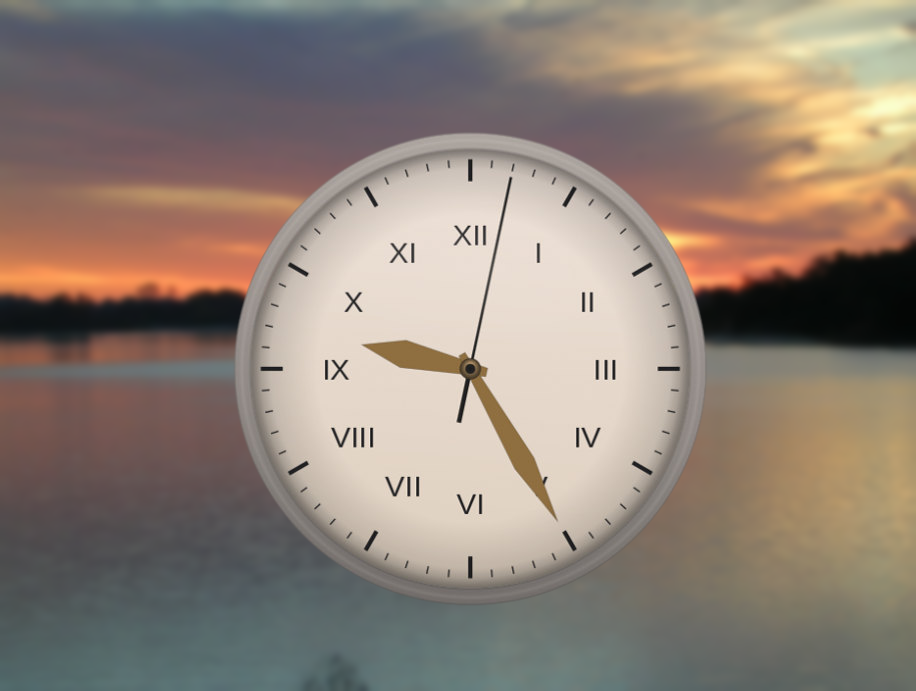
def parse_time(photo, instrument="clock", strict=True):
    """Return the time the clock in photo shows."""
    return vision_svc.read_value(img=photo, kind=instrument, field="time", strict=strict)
9:25:02
